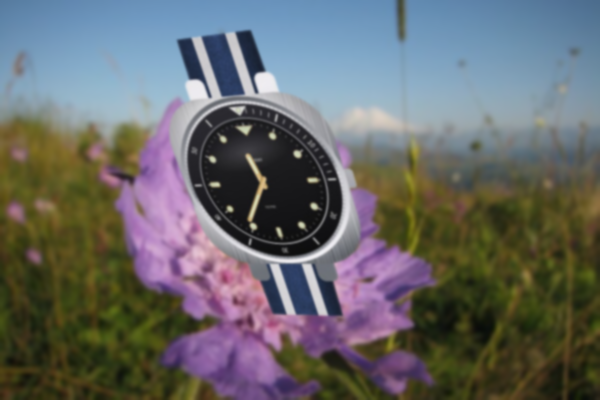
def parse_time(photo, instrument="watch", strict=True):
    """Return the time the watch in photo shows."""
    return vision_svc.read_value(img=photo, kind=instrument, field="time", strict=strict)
11:36
